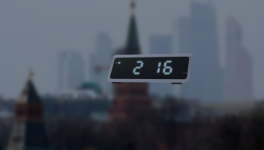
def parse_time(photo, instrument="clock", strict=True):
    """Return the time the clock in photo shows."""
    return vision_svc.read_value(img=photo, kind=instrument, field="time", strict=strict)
2:16
